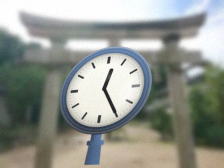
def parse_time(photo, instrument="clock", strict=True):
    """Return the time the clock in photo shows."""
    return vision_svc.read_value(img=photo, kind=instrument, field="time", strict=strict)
12:25
